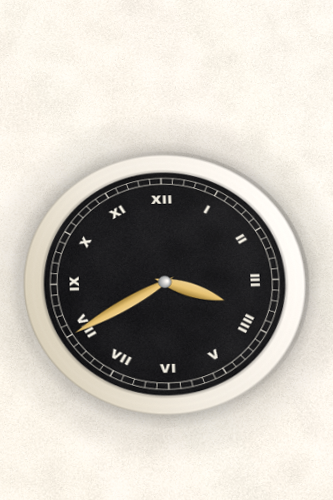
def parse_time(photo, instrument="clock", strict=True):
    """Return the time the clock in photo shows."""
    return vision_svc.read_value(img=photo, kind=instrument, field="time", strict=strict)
3:40
